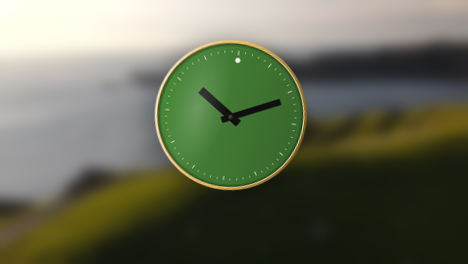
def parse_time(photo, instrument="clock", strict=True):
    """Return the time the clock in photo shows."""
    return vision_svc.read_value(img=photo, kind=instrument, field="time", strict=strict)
10:11
